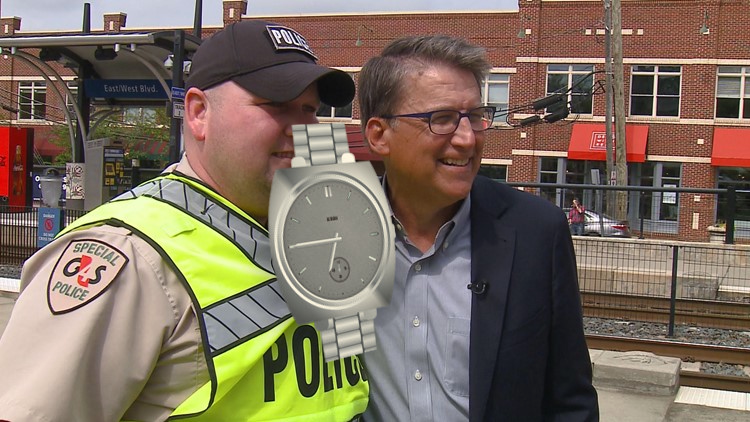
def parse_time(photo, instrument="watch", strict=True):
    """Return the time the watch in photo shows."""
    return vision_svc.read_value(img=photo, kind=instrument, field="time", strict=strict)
6:45
